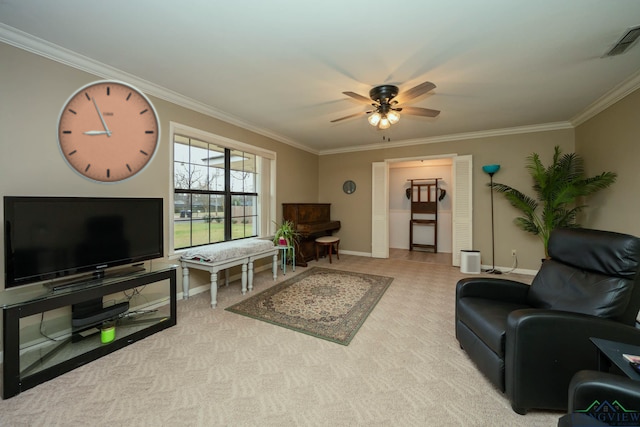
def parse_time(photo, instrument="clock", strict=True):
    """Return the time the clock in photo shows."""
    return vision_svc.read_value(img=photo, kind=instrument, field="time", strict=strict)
8:56
